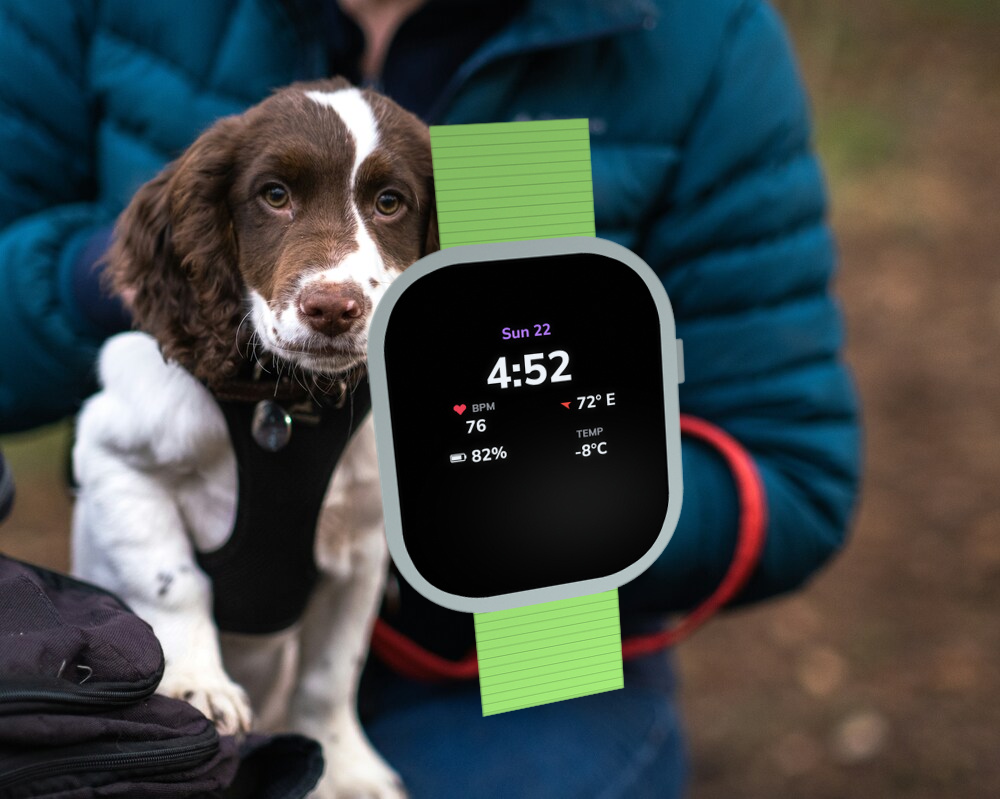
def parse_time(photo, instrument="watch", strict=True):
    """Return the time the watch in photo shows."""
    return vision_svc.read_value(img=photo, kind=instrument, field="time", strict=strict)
4:52
